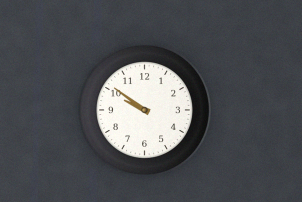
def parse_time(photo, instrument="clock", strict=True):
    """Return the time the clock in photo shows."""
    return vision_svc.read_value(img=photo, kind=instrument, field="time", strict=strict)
9:51
